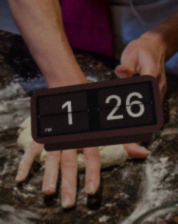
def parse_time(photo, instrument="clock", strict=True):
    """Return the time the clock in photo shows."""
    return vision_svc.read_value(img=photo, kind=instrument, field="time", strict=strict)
1:26
